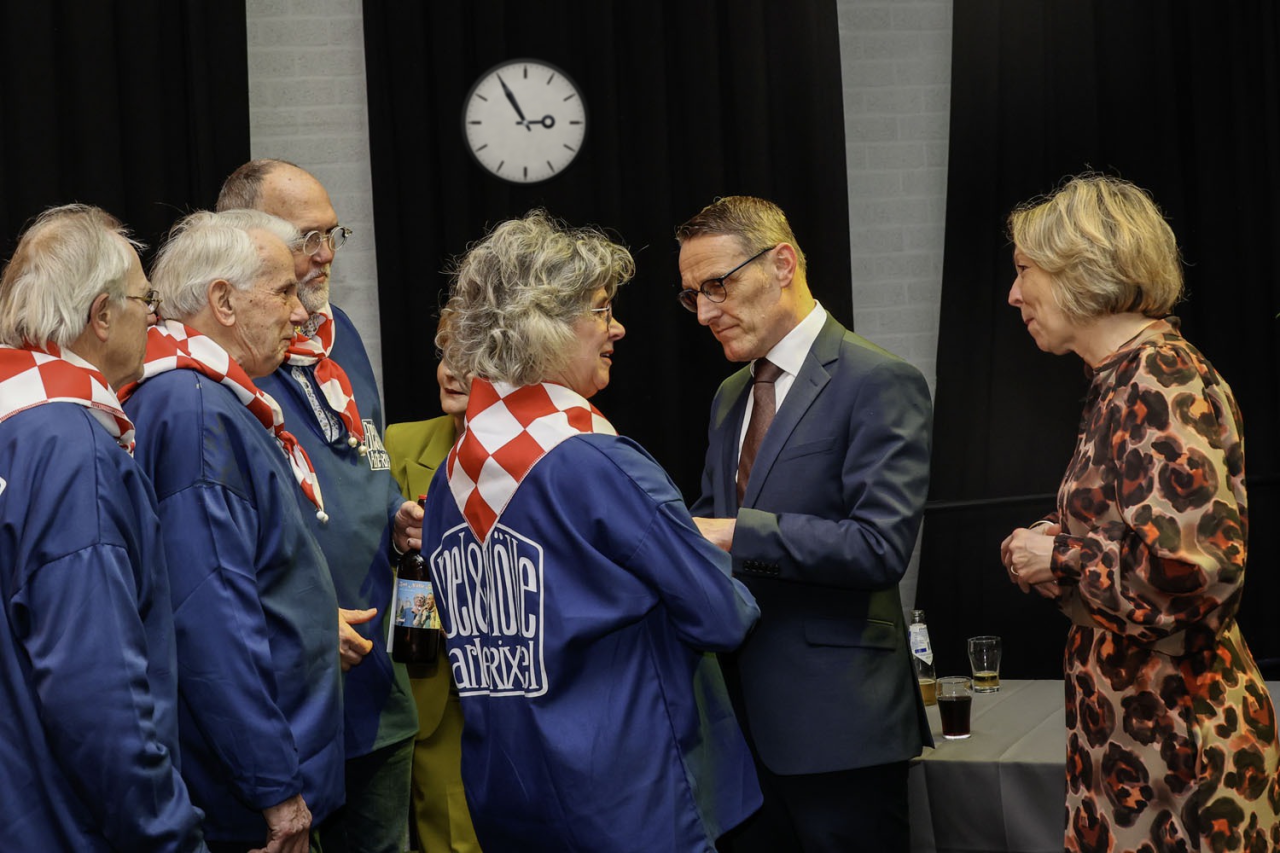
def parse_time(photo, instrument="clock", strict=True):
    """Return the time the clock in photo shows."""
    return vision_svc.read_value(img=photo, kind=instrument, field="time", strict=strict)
2:55
